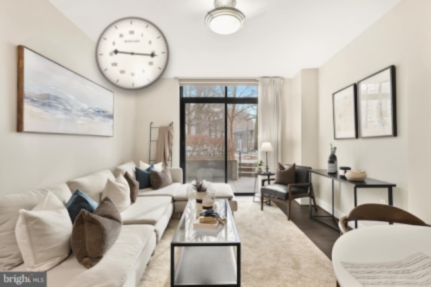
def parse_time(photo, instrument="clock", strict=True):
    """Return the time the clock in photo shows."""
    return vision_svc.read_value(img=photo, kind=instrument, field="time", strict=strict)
9:16
